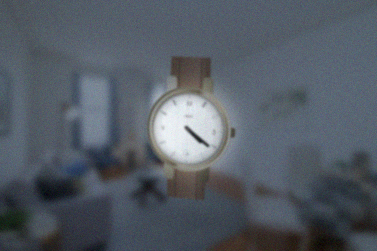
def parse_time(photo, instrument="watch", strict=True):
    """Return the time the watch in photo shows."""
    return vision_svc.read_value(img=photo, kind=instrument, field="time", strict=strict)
4:21
